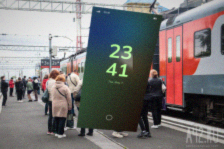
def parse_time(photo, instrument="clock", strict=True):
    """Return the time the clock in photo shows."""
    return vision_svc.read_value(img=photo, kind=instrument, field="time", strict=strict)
23:41
